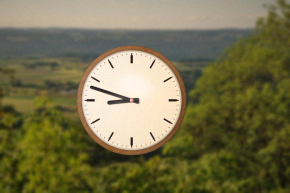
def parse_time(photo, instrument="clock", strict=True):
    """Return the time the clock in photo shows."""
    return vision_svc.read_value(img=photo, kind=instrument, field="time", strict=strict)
8:48
